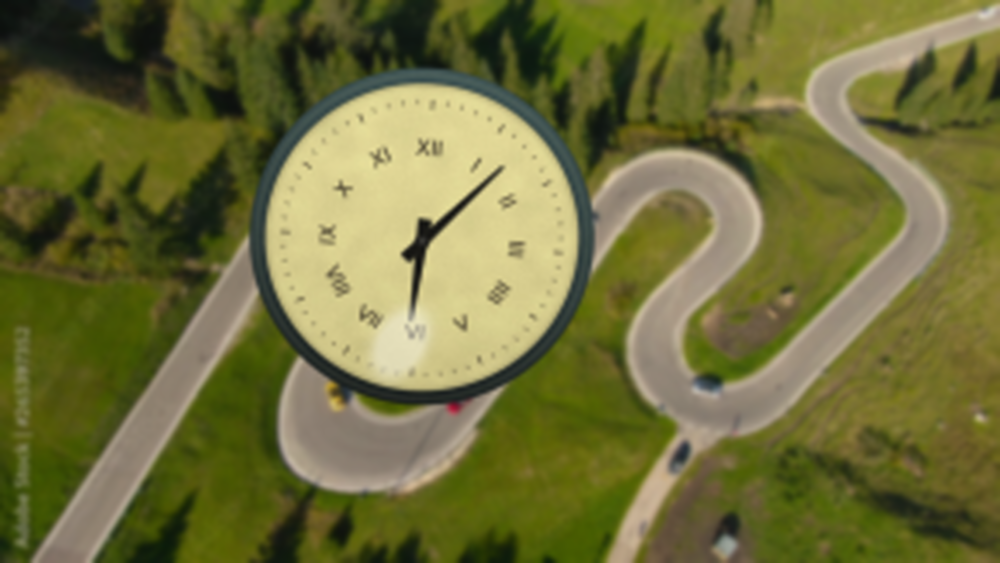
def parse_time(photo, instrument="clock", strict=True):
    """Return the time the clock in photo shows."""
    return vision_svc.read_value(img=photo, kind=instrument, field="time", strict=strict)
6:07
